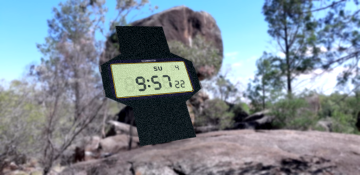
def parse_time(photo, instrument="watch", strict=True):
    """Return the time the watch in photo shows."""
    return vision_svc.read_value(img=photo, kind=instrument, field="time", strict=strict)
9:57:22
